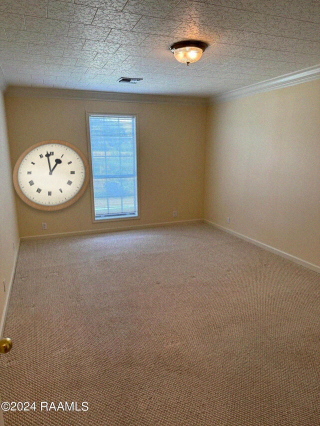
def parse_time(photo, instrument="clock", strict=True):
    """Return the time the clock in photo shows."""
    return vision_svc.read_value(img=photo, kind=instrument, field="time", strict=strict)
12:58
